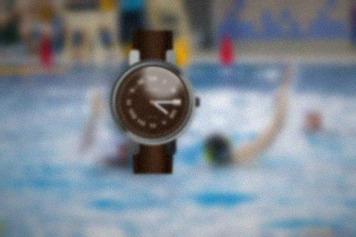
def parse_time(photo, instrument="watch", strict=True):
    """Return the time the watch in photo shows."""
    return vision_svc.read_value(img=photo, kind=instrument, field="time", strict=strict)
4:15
